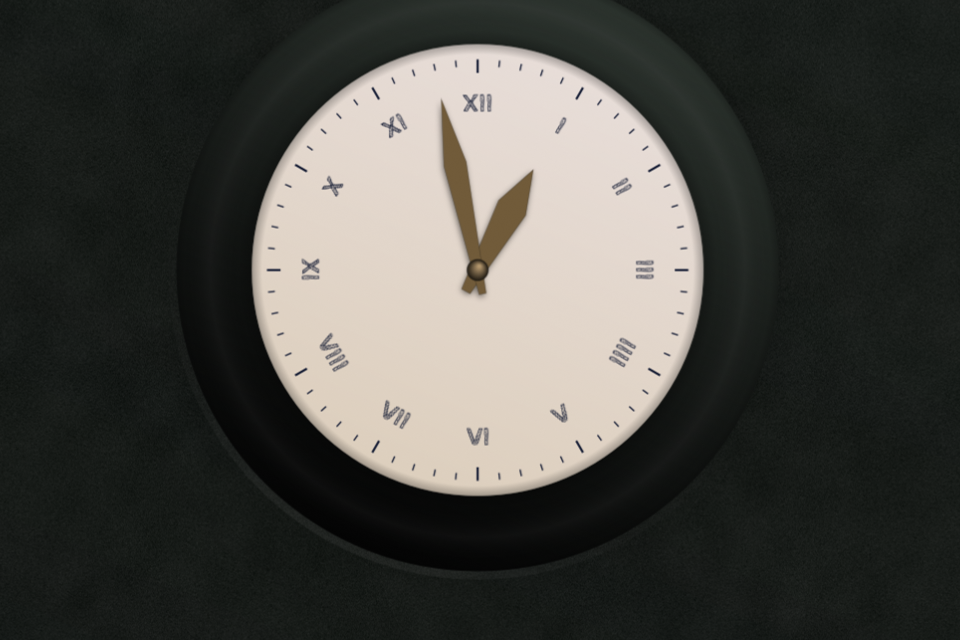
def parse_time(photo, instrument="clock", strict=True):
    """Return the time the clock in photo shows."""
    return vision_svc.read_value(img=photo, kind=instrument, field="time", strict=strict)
12:58
